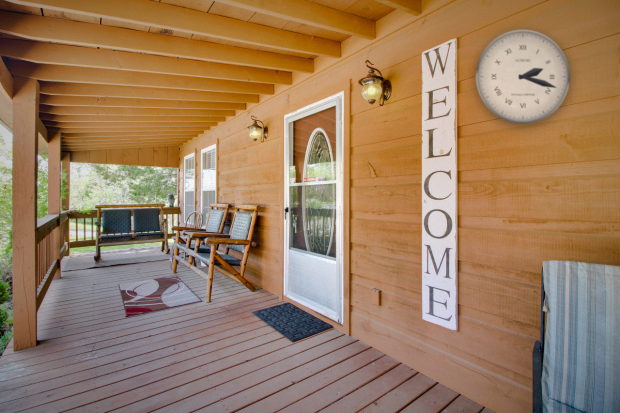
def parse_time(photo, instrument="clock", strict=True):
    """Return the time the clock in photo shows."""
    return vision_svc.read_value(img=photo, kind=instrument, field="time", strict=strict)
2:18
